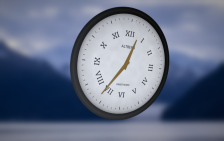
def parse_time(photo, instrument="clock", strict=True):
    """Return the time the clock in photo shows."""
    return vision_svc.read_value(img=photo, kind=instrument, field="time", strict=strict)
12:36
